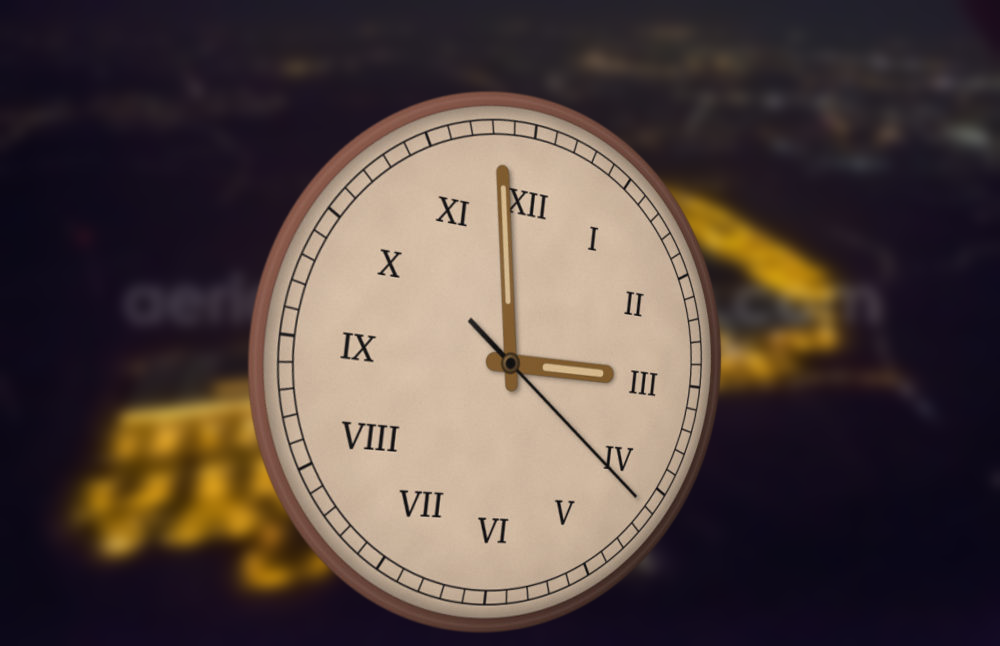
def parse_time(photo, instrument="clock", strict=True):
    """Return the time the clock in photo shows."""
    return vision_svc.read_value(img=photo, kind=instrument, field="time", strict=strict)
2:58:21
